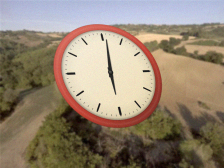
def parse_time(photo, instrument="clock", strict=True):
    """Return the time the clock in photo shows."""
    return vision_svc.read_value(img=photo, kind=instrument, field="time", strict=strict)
6:01
